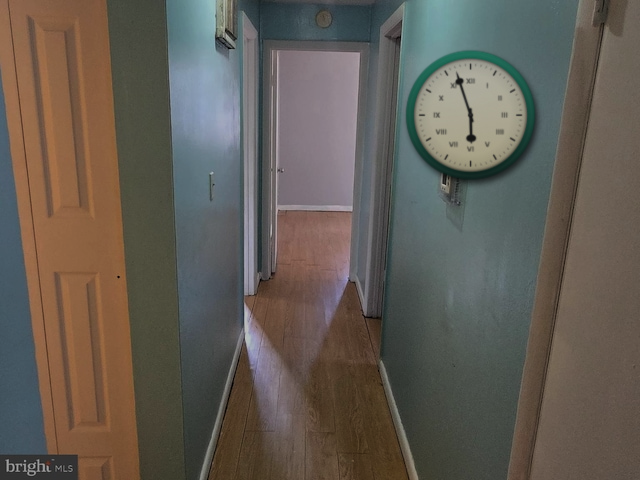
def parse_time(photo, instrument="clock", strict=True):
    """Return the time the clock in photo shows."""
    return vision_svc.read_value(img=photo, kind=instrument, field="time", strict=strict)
5:57
